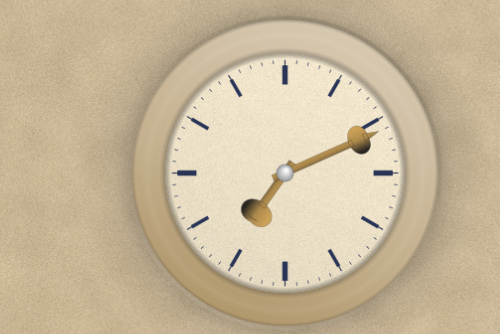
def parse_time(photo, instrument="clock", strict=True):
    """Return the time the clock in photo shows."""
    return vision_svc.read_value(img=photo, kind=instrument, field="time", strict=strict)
7:11
